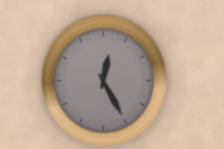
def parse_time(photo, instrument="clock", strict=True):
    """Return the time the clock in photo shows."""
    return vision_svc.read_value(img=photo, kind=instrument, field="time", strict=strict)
12:25
